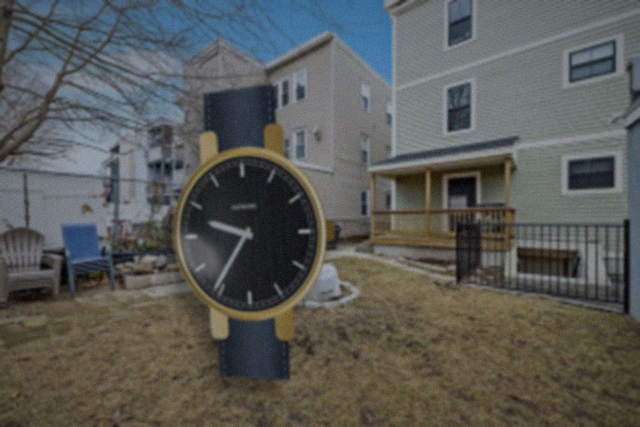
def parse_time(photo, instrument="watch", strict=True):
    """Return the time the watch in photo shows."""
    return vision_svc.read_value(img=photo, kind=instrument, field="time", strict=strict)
9:36
